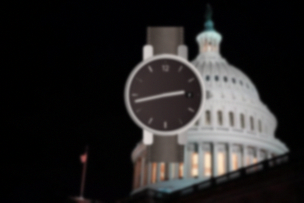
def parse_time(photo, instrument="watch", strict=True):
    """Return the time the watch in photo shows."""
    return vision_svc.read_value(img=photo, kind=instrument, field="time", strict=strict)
2:43
